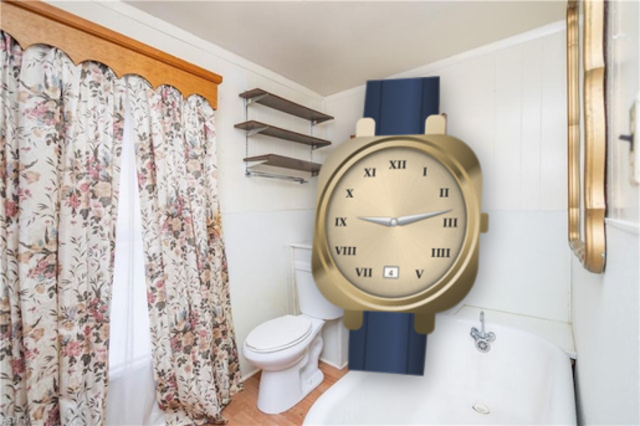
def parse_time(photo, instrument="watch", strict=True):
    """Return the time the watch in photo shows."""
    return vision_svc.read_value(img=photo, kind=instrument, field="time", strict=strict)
9:13
